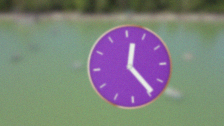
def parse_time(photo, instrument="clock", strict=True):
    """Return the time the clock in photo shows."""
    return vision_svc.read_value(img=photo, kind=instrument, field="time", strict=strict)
12:24
